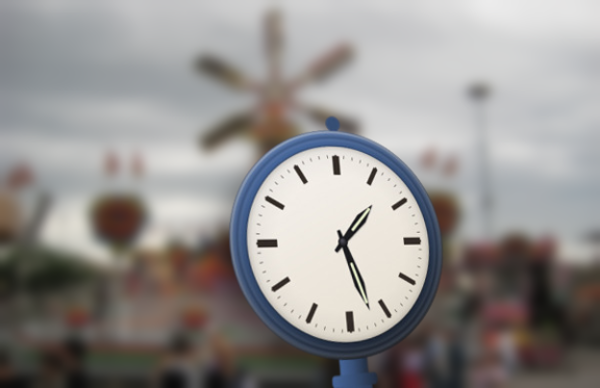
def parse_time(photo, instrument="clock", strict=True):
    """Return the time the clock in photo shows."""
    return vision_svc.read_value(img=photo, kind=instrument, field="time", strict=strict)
1:27
